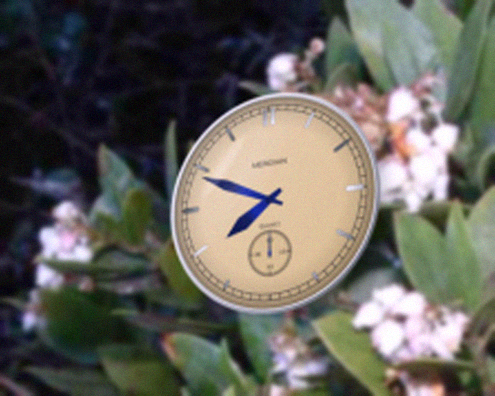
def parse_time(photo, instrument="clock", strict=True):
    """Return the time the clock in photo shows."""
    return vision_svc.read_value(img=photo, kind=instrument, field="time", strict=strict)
7:49
